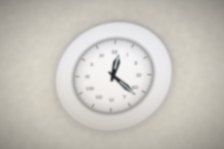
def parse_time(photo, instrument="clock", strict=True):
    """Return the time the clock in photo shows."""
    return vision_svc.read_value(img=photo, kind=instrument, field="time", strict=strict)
12:22
